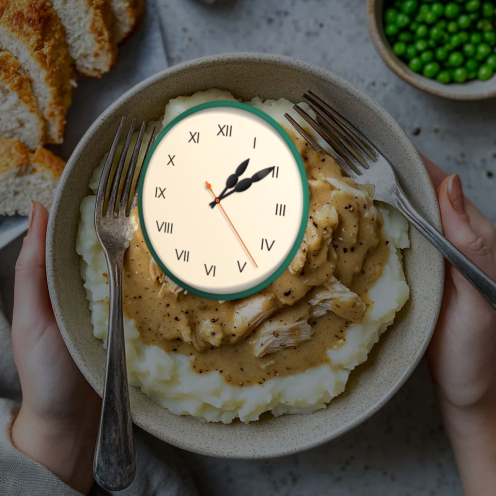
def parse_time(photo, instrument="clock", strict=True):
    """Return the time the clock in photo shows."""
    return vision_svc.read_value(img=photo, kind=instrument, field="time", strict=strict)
1:09:23
